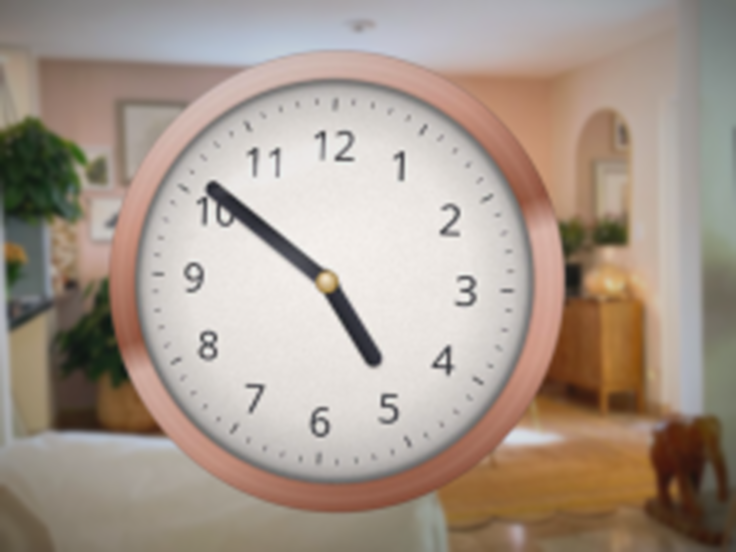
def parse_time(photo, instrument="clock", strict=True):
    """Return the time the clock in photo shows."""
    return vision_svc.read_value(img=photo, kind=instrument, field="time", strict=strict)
4:51
